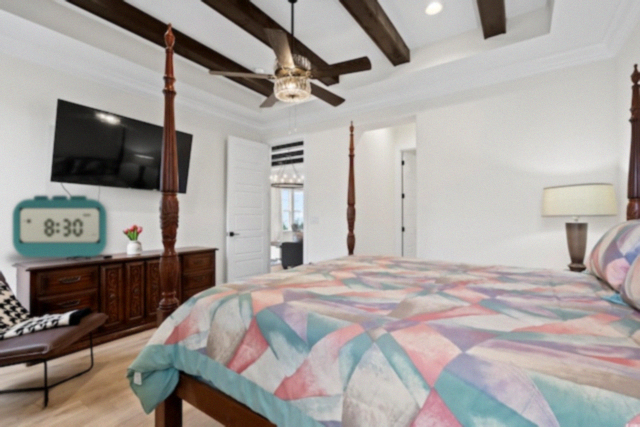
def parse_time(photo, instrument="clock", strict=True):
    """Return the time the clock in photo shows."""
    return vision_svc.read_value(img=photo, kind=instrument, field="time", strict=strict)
8:30
